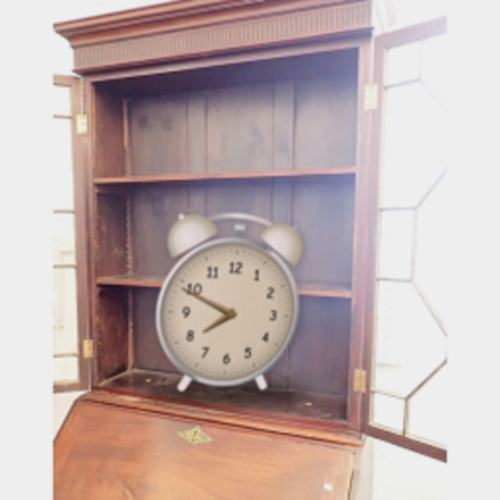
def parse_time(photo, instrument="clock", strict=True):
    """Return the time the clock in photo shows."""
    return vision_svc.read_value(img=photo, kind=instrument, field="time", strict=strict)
7:49
